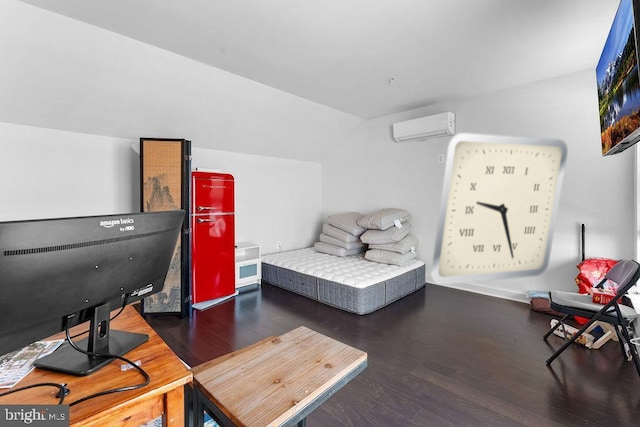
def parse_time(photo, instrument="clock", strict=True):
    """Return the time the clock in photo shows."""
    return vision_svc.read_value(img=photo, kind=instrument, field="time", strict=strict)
9:26
